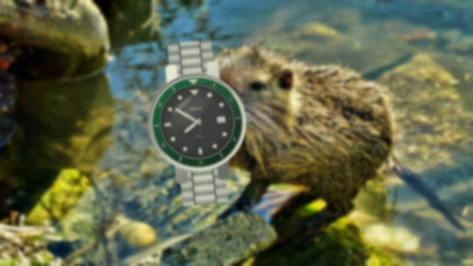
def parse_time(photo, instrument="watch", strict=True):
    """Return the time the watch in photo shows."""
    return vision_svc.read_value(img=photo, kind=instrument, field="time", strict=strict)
7:51
